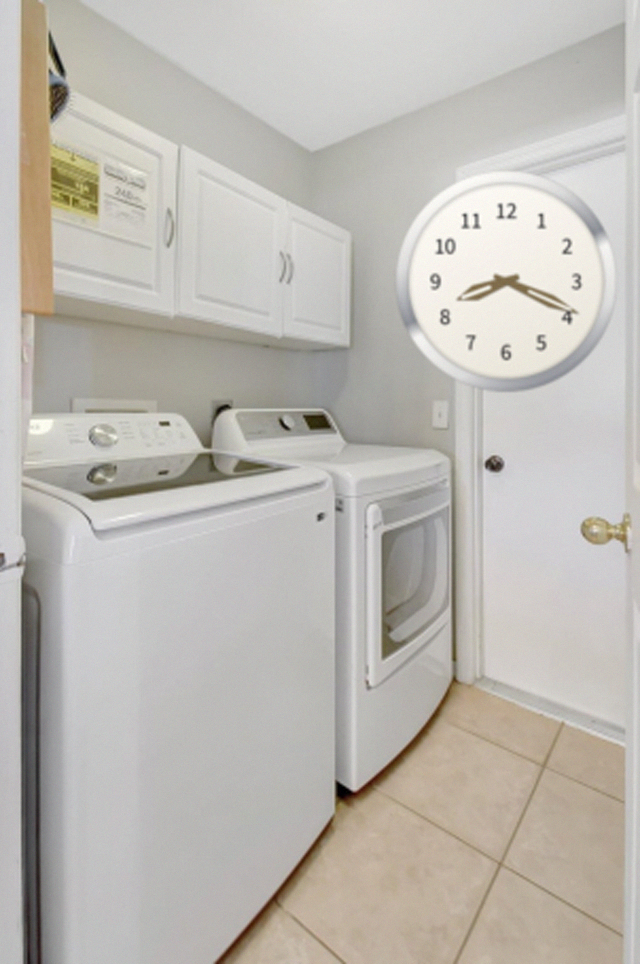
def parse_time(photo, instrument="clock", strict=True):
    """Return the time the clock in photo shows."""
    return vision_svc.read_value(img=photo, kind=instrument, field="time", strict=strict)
8:19
